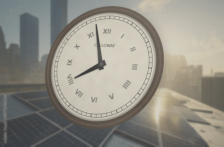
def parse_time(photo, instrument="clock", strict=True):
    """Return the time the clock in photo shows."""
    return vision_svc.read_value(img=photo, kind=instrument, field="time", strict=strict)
7:57
